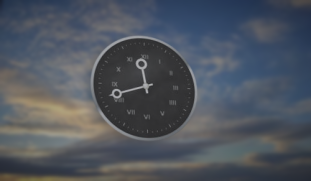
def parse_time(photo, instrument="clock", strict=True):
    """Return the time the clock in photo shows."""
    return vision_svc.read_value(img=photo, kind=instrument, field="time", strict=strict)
11:42
